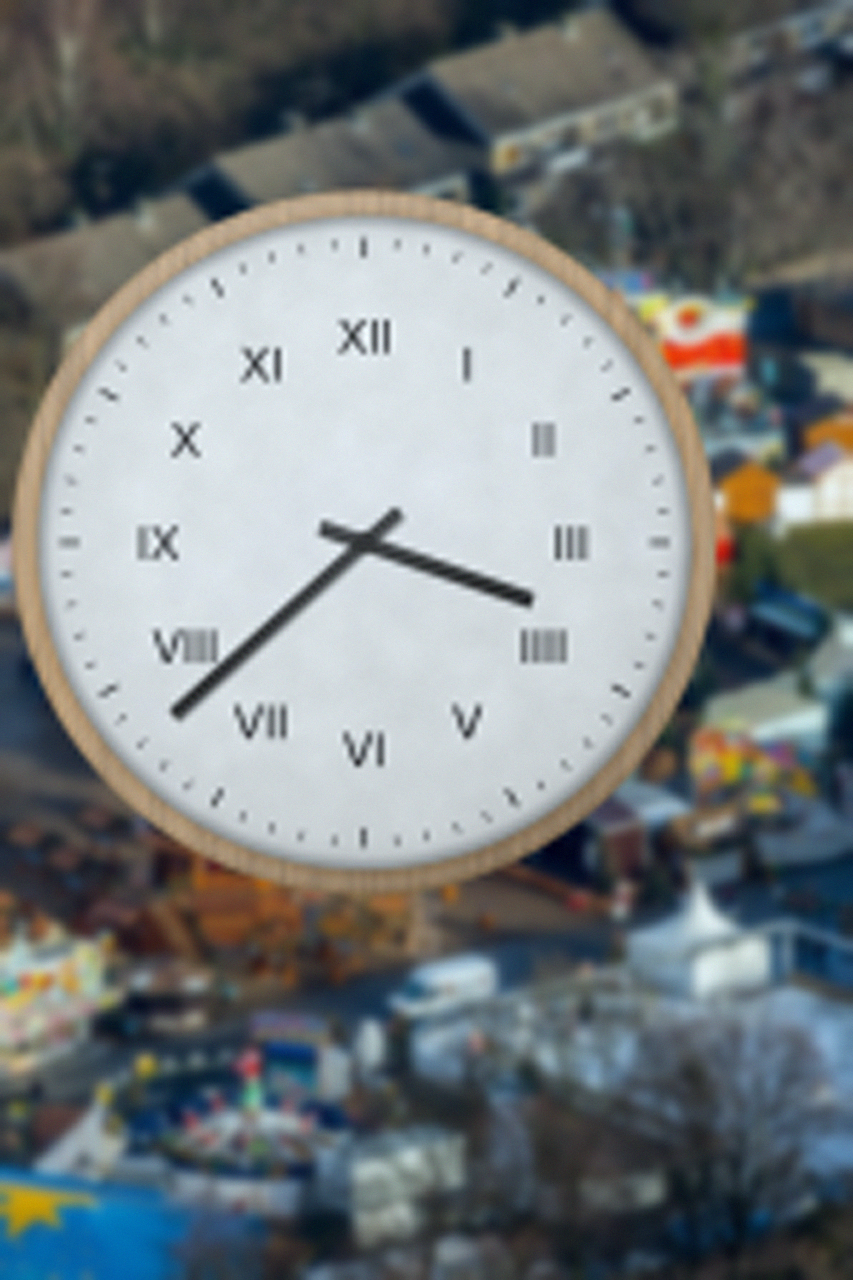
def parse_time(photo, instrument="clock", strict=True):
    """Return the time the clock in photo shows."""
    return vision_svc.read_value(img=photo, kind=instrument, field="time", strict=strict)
3:38
